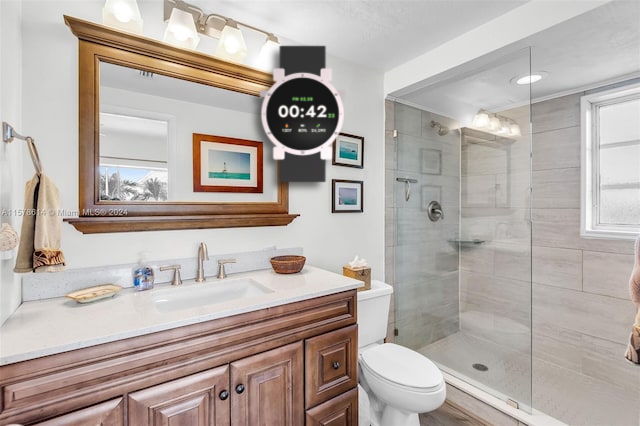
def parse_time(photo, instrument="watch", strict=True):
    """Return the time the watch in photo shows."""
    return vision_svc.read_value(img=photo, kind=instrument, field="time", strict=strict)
0:42
